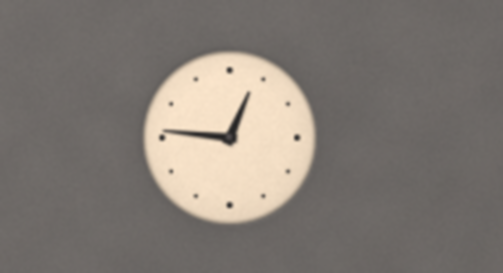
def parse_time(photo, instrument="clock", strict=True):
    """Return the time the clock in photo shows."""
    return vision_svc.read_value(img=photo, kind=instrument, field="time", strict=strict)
12:46
